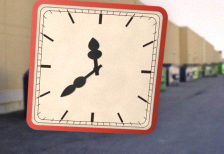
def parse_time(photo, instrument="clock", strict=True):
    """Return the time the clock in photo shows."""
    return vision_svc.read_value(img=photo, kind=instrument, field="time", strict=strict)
11:38
